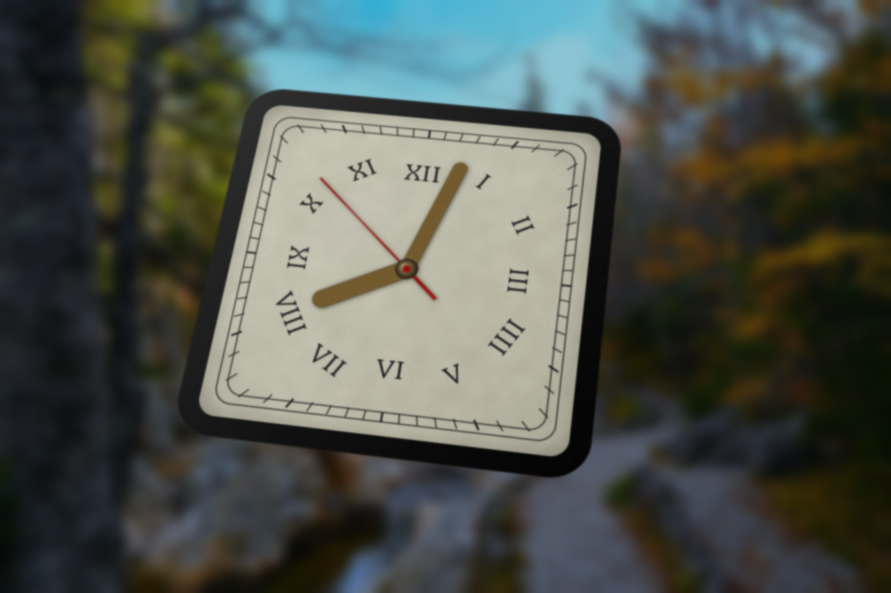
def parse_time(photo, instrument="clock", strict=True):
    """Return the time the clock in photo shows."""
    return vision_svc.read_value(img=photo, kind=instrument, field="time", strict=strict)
8:02:52
